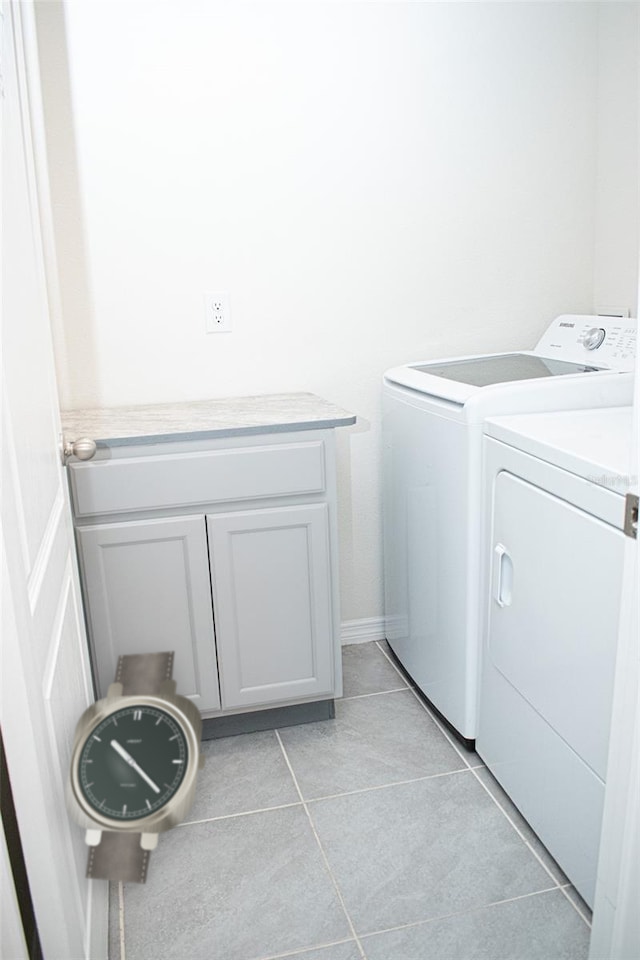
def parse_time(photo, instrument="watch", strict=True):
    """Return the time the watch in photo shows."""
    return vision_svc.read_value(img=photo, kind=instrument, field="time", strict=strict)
10:22
